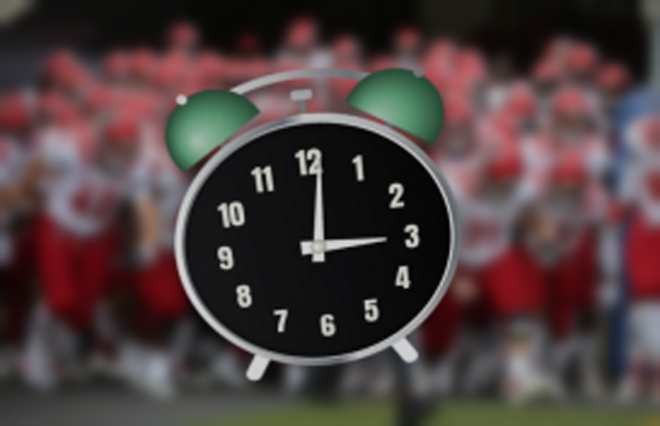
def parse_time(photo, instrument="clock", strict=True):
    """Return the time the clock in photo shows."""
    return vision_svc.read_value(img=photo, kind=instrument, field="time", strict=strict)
3:01
